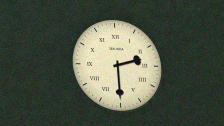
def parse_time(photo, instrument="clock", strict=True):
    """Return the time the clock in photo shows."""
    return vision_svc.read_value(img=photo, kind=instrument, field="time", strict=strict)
2:30
